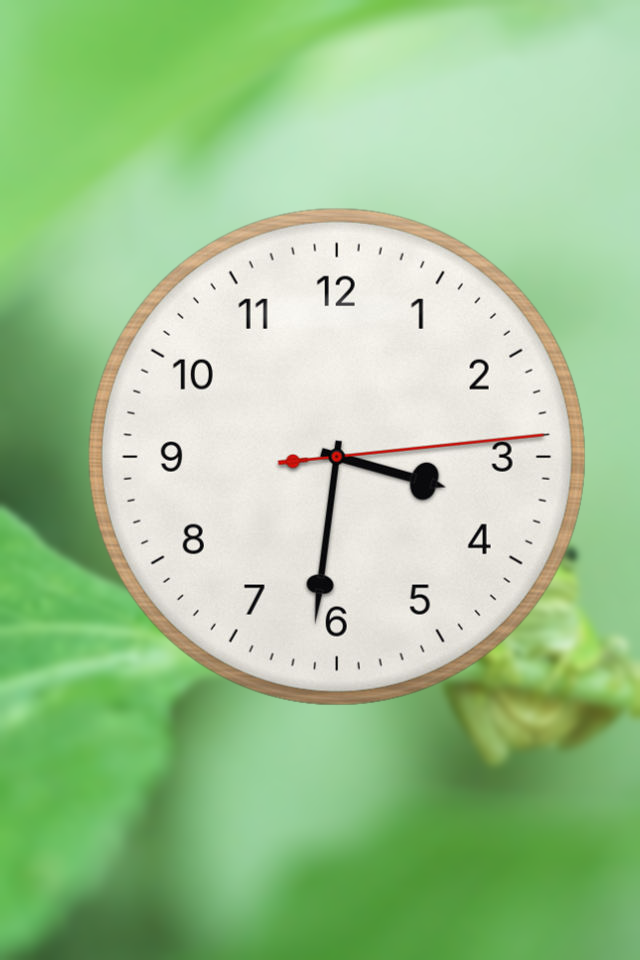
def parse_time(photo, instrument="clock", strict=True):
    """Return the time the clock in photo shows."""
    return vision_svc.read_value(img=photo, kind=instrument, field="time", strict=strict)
3:31:14
